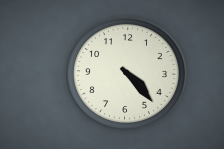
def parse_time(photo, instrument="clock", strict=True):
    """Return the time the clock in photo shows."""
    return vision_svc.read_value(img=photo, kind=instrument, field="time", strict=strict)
4:23
